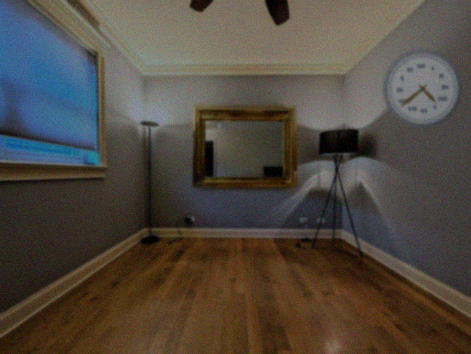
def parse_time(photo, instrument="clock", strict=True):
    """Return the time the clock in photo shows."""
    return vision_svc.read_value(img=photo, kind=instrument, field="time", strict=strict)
4:39
